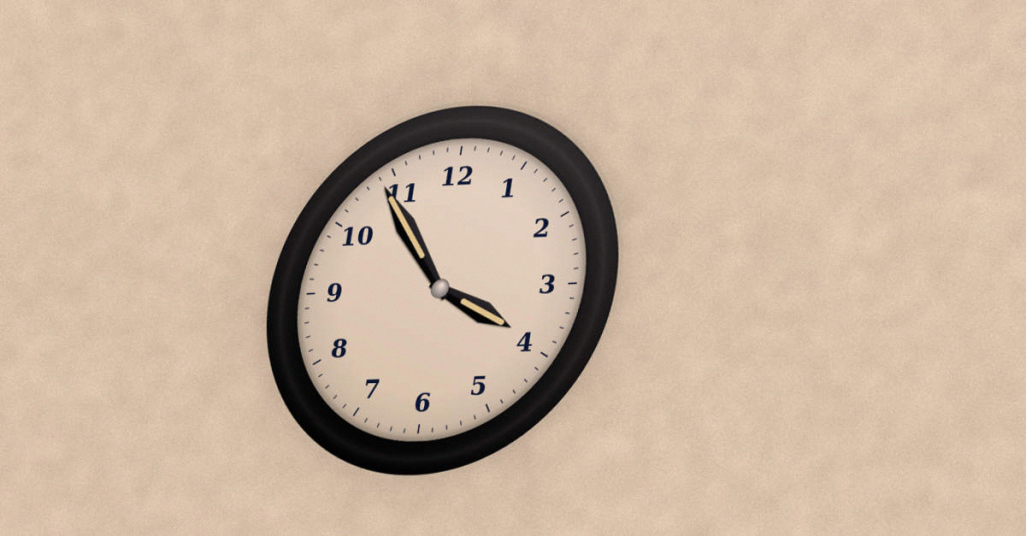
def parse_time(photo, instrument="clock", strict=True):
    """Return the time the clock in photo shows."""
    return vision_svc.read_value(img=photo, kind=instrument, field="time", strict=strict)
3:54
